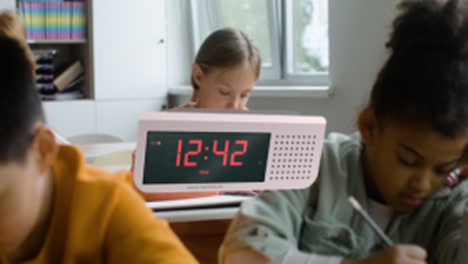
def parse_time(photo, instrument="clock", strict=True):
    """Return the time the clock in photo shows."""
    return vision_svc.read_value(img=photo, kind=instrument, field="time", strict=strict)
12:42
